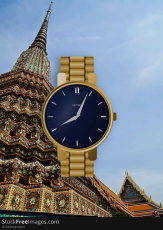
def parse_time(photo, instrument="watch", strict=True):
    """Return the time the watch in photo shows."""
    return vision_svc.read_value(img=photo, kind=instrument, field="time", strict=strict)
8:04
